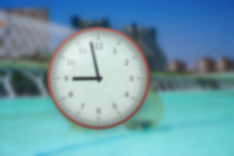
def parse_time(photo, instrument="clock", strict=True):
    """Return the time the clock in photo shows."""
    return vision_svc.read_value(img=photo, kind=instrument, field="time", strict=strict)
8:58
